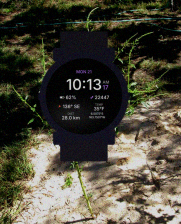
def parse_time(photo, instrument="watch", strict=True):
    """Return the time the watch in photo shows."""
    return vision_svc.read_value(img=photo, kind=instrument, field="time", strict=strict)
10:13
